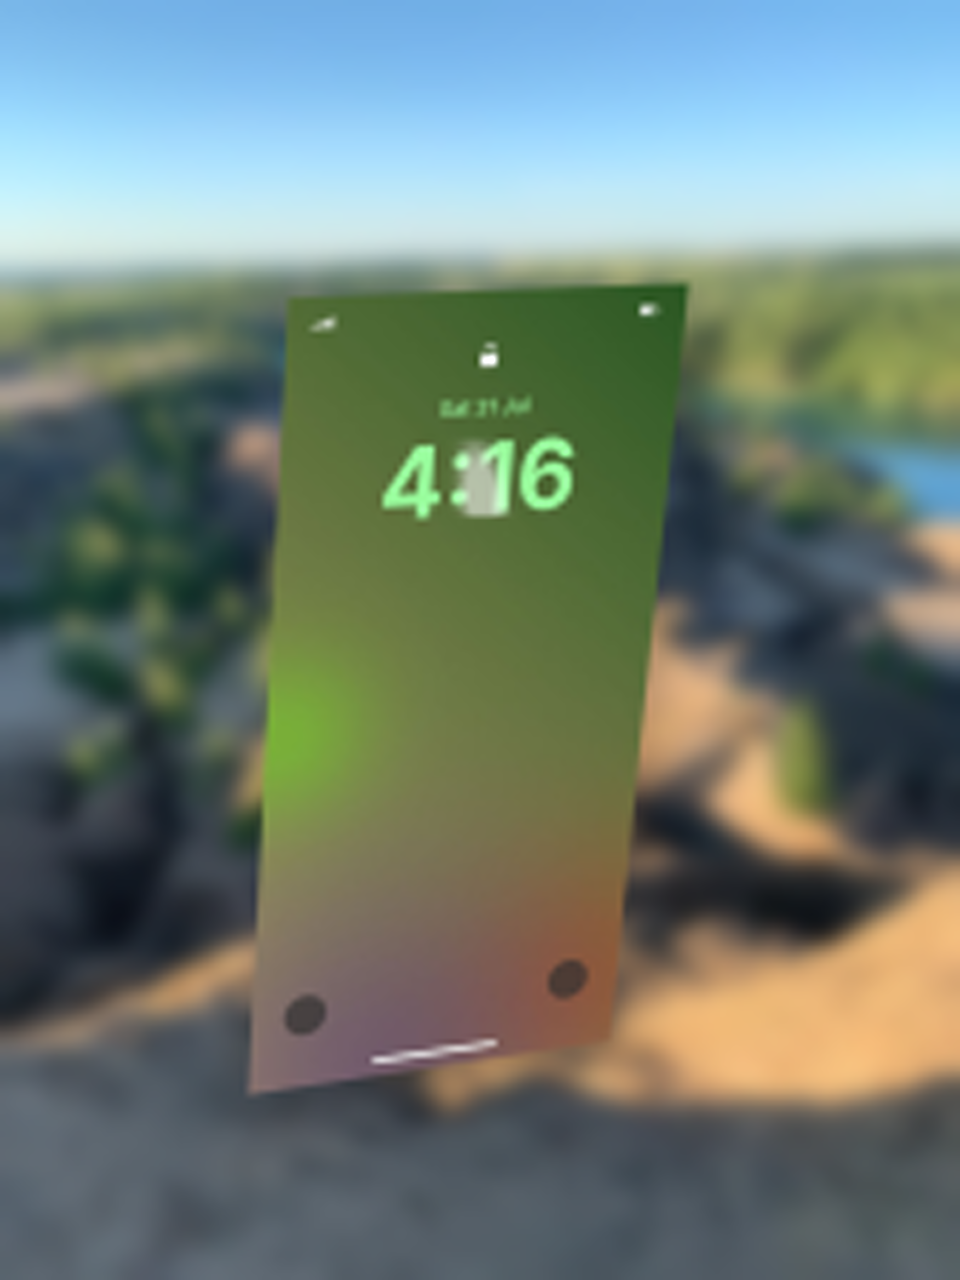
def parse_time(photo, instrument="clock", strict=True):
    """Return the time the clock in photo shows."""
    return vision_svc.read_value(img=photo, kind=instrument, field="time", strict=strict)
4:16
